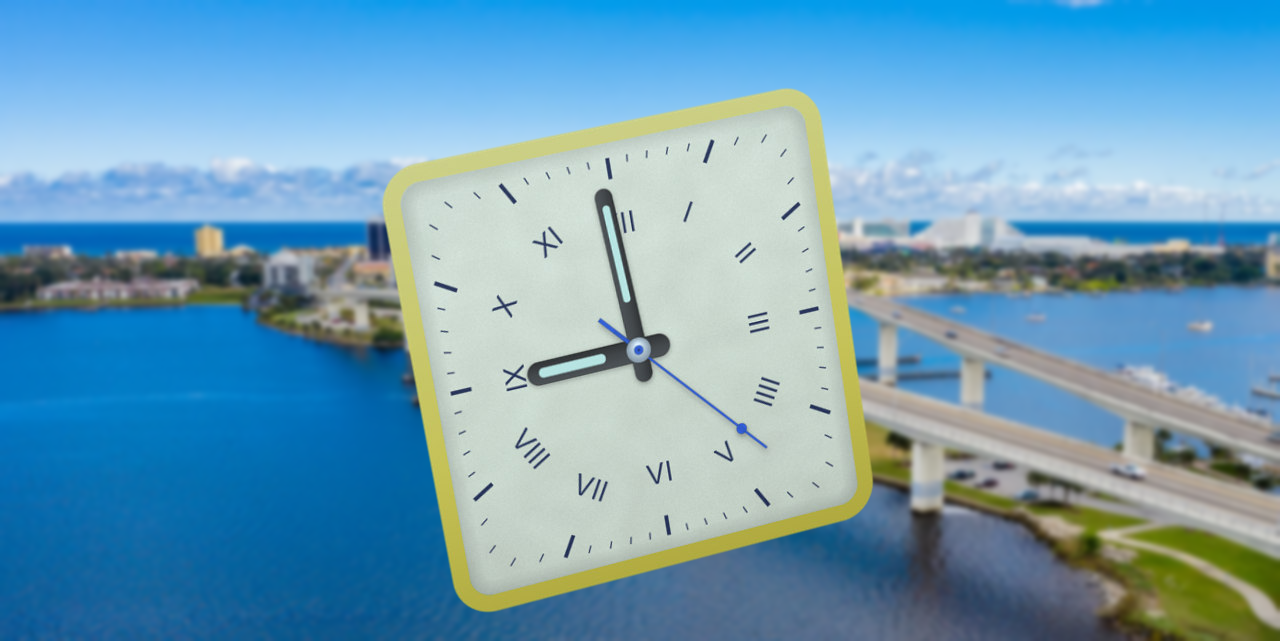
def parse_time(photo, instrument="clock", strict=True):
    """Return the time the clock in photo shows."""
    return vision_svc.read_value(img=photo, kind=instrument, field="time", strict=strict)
8:59:23
